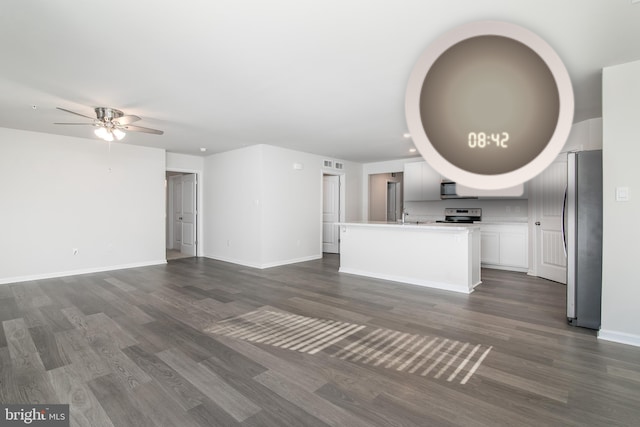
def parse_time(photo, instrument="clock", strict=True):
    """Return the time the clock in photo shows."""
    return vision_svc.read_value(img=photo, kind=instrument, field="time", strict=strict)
8:42
